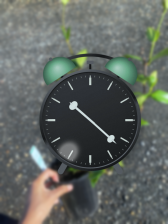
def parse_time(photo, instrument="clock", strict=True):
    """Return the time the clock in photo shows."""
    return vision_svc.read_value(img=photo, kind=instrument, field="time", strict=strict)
10:22
